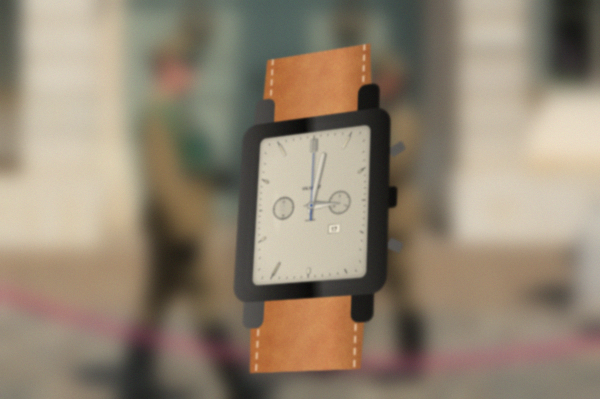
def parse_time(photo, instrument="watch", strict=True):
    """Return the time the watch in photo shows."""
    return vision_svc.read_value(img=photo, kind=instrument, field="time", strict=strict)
3:02
